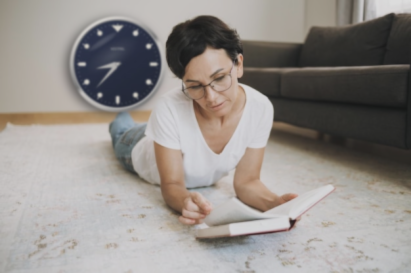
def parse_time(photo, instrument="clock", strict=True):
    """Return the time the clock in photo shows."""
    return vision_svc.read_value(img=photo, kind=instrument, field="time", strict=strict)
8:37
